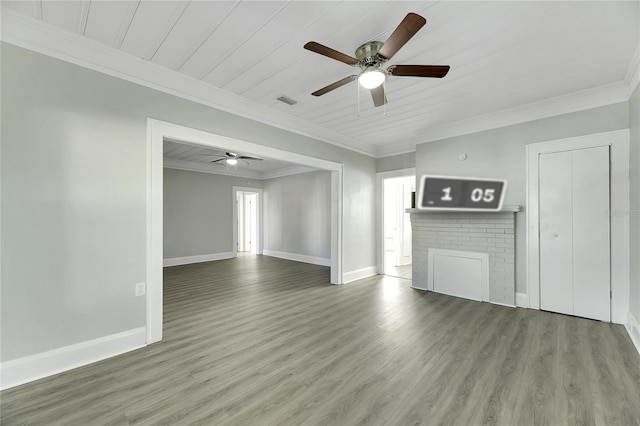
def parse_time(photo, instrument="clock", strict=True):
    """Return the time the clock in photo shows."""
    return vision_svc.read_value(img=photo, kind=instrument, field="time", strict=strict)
1:05
